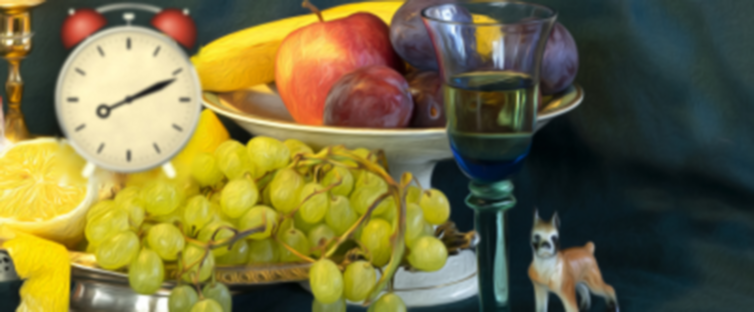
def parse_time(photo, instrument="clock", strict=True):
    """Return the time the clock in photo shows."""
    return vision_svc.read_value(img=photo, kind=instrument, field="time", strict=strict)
8:11
